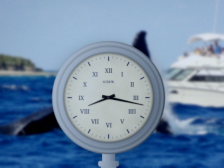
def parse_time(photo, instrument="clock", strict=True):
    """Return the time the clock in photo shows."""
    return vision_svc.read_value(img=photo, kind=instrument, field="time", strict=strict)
8:17
